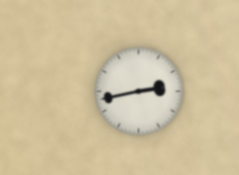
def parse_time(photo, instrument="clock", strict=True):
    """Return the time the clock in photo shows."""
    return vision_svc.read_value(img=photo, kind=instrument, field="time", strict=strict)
2:43
